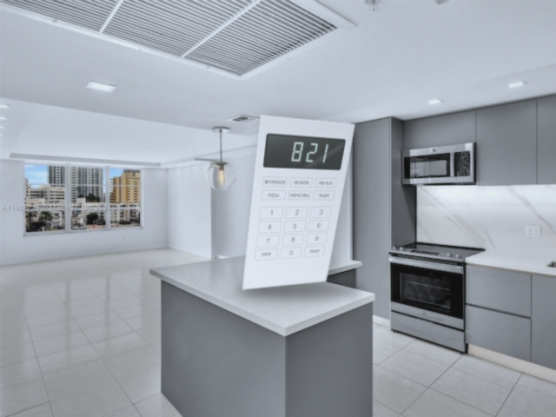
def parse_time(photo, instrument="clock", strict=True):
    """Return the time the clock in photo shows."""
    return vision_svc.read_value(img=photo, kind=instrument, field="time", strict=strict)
8:21
